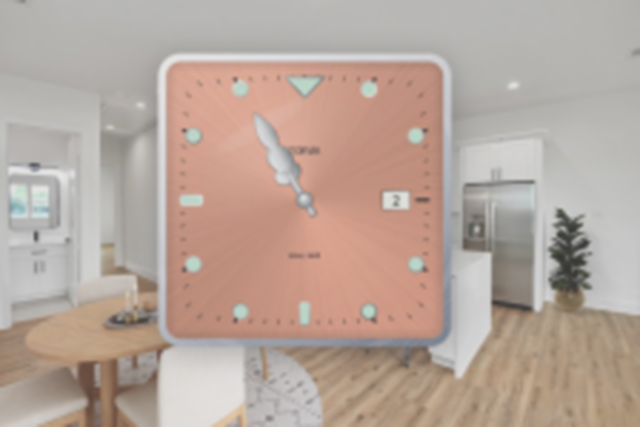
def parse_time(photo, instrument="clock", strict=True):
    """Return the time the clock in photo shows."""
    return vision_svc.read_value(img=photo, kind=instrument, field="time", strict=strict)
10:55
